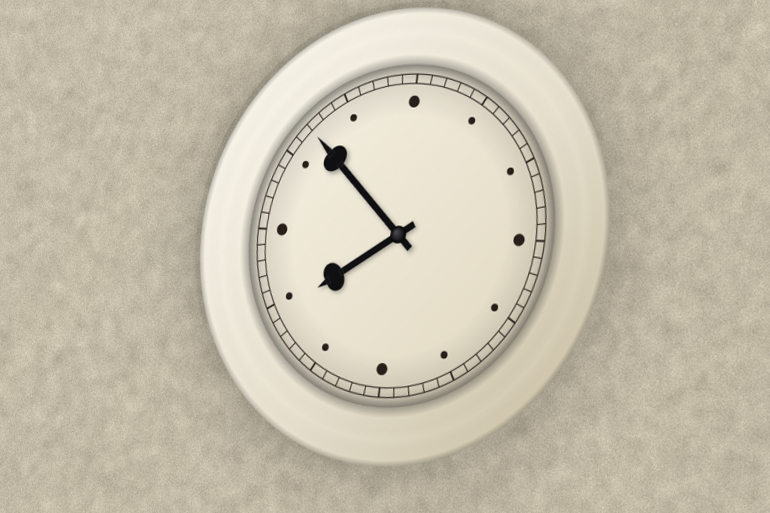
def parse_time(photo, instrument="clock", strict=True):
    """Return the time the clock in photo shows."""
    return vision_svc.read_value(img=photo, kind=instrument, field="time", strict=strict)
7:52
